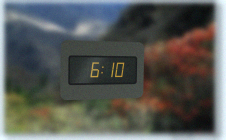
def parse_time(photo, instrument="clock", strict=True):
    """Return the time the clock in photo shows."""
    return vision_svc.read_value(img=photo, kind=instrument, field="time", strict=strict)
6:10
